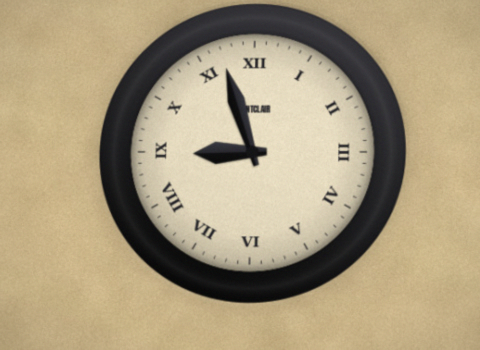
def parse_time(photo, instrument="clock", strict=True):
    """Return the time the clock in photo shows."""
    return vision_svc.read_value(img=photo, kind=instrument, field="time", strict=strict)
8:57
